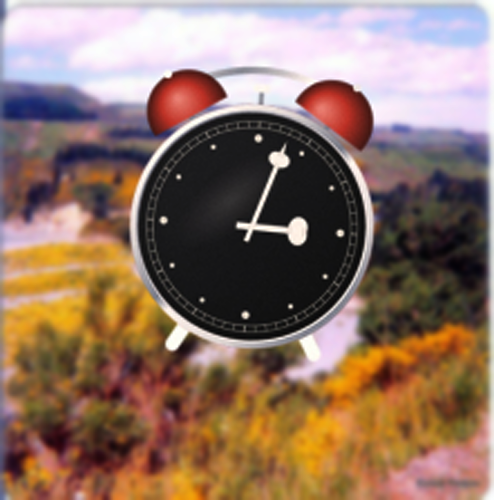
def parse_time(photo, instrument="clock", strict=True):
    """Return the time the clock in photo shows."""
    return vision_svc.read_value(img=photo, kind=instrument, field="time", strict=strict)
3:03
